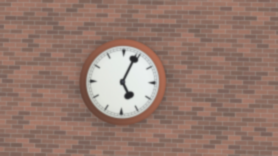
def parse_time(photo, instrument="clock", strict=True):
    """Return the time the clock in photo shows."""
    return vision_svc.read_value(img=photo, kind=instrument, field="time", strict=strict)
5:04
